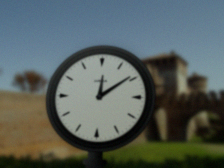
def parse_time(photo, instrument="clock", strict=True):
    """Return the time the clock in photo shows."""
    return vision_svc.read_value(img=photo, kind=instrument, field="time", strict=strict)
12:09
